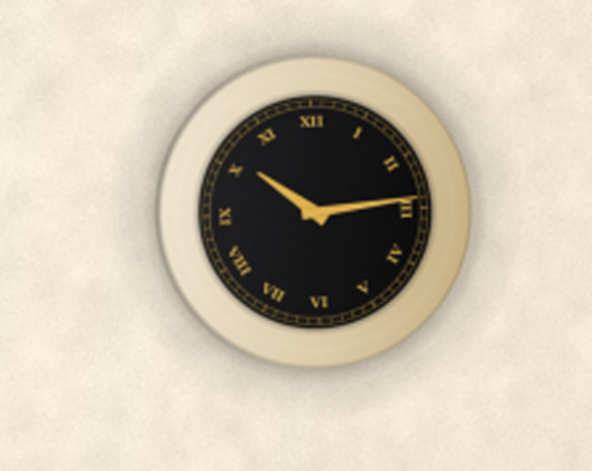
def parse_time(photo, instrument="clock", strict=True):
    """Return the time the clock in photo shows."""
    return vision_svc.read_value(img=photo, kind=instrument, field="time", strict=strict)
10:14
